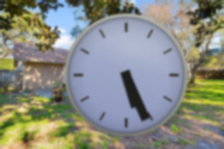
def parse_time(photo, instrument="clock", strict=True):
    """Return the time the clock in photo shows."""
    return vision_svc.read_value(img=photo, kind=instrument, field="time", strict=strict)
5:26
